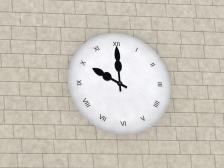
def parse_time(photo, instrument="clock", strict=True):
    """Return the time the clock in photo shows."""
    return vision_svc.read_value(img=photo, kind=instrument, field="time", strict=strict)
10:00
